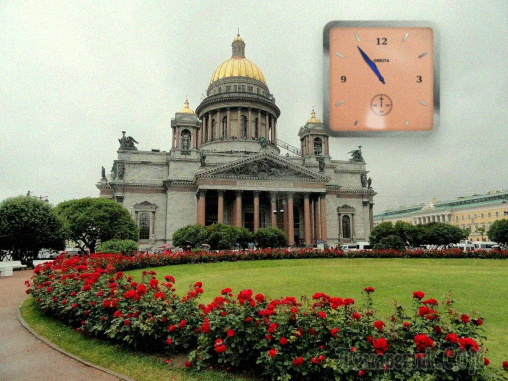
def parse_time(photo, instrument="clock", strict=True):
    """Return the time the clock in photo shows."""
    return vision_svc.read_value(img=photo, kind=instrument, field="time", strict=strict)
10:54
